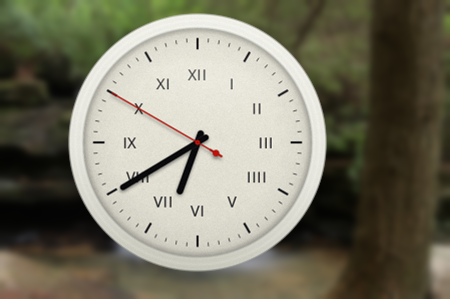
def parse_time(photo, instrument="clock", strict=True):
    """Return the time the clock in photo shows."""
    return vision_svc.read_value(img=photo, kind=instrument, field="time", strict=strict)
6:39:50
